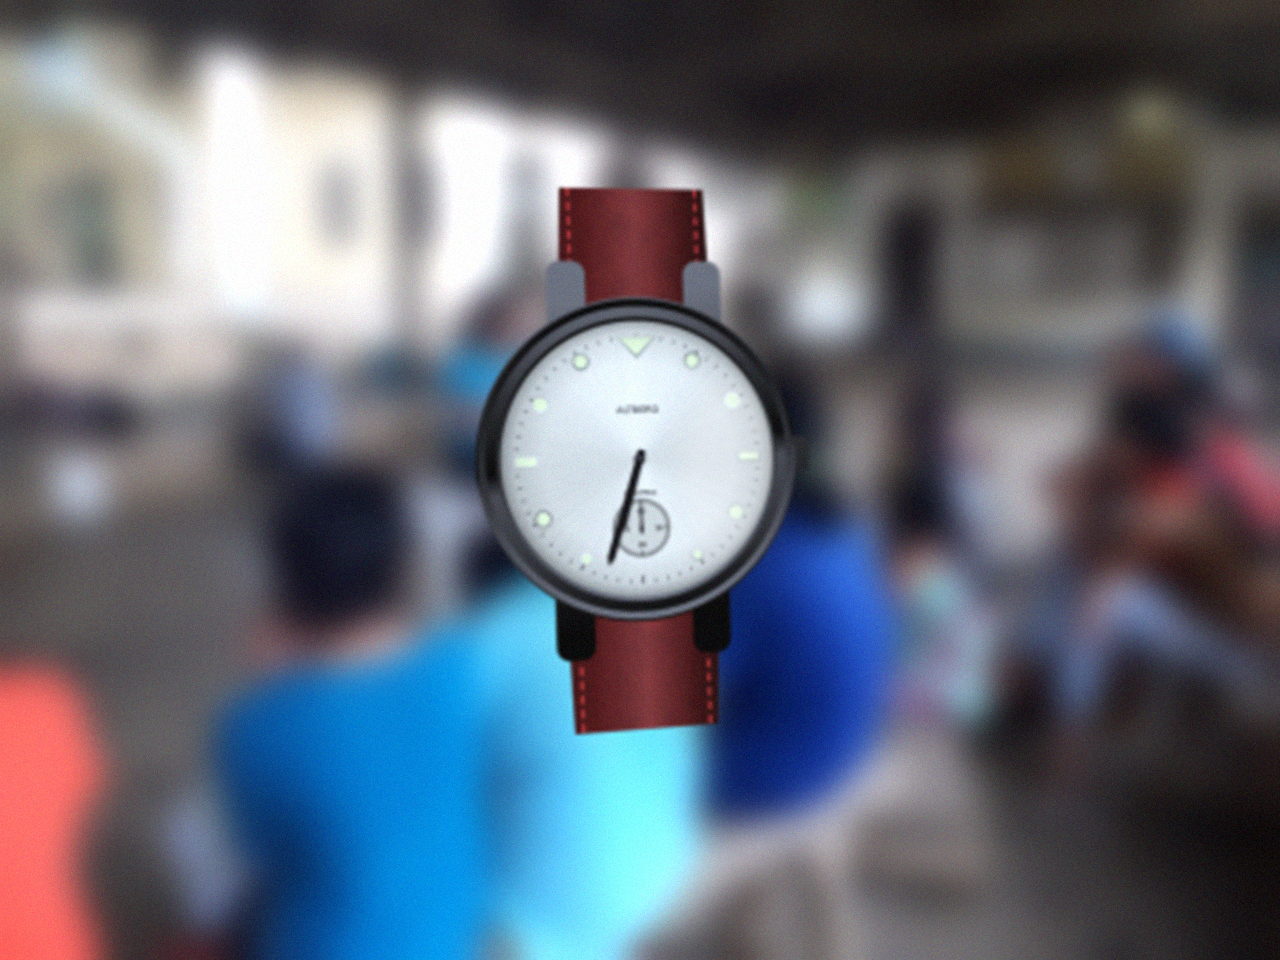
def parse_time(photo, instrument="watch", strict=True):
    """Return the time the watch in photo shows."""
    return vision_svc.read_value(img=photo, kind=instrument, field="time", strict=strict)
6:33
